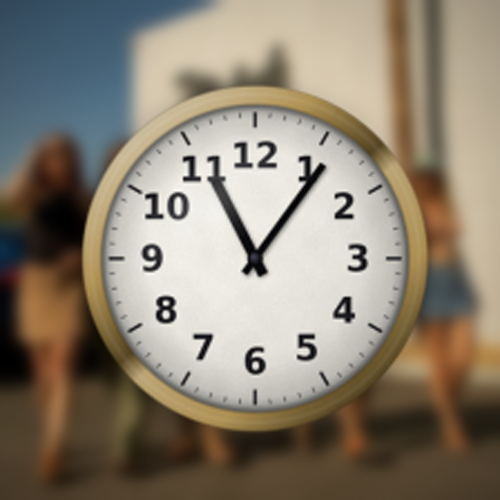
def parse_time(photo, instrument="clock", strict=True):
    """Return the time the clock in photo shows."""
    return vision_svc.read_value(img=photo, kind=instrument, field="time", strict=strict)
11:06
